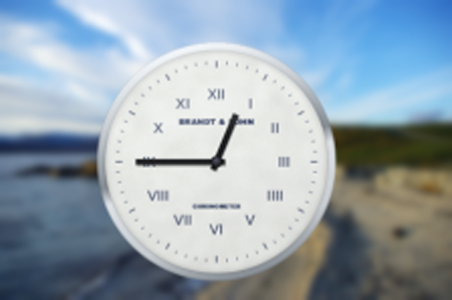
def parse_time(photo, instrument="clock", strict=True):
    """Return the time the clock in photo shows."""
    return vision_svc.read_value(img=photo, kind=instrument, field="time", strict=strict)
12:45
